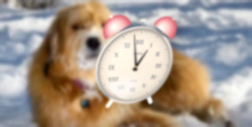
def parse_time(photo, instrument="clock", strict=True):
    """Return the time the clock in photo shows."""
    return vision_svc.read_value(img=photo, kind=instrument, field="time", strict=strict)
12:58
